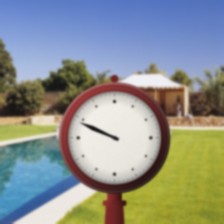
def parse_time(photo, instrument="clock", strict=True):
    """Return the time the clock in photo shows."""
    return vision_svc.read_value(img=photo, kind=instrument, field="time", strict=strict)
9:49
